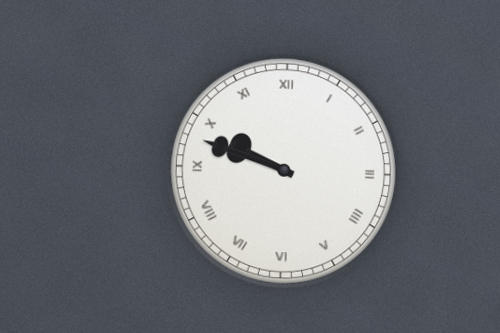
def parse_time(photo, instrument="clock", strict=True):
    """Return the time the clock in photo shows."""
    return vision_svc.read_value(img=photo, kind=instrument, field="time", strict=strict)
9:48
